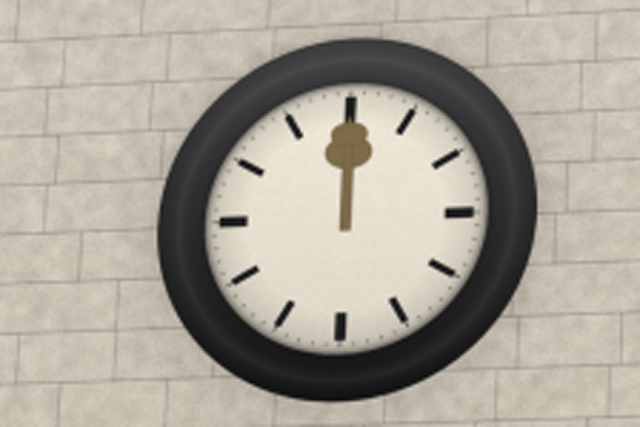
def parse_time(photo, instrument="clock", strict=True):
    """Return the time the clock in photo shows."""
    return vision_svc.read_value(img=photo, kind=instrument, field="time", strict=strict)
12:00
